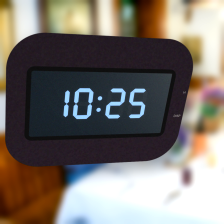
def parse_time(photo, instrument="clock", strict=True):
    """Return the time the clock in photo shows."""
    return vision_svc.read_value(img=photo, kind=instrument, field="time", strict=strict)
10:25
